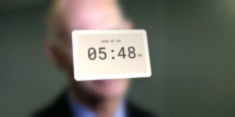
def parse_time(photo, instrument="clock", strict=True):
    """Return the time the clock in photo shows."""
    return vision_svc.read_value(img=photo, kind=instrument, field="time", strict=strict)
5:48
